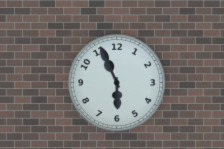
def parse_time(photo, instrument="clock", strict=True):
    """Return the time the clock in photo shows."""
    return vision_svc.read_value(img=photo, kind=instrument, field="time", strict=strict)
5:56
